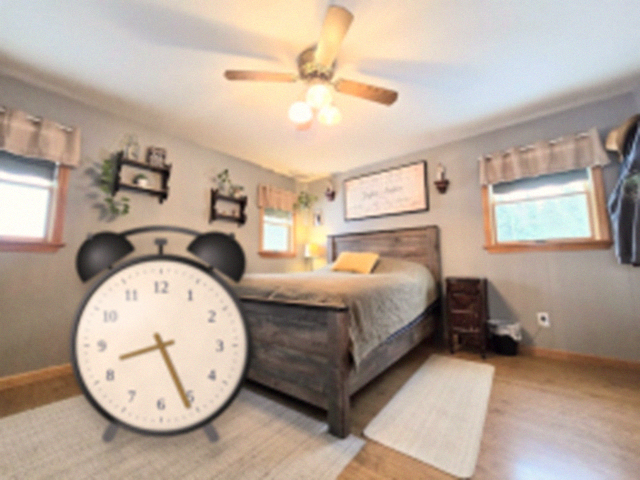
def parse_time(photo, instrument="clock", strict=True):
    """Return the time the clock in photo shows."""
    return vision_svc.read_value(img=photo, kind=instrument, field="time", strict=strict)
8:26
